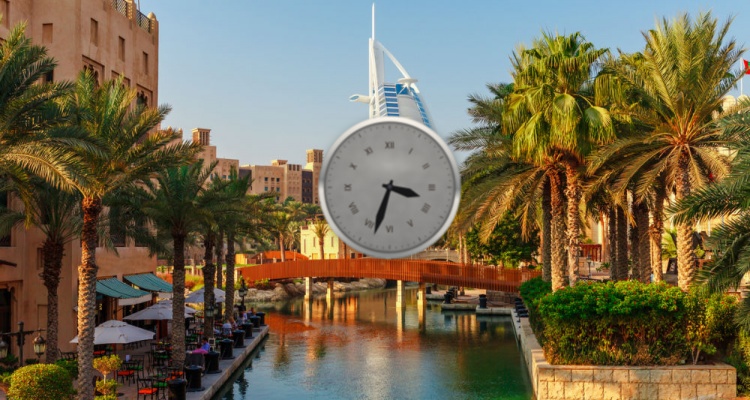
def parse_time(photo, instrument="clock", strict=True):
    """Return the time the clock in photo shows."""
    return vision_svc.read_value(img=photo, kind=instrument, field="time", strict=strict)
3:33
